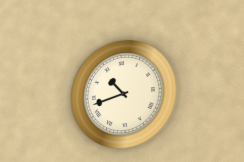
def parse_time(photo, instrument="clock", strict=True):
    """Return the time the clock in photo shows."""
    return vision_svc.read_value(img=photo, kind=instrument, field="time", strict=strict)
10:43
